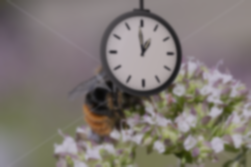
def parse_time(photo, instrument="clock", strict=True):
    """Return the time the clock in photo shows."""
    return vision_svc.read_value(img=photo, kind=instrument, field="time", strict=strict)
12:59
